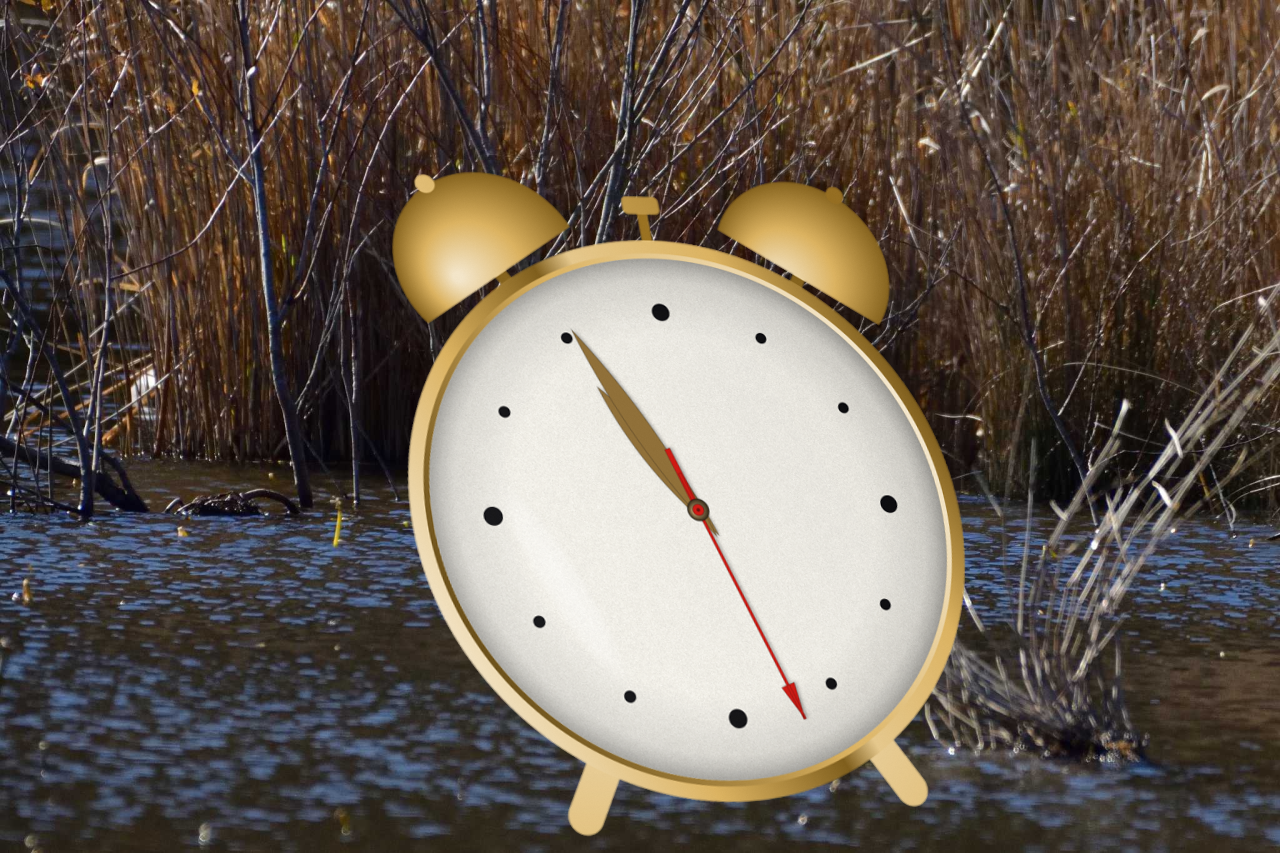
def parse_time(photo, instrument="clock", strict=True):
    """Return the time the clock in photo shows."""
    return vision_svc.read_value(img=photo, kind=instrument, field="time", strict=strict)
10:55:27
